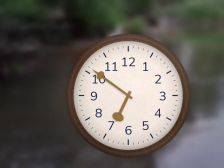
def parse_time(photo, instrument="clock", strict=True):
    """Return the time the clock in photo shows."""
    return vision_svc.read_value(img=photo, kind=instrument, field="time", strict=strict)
6:51
